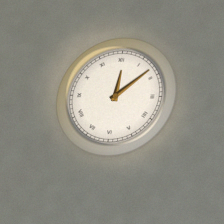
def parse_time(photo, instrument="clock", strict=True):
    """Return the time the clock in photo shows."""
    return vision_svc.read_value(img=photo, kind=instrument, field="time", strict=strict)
12:08
